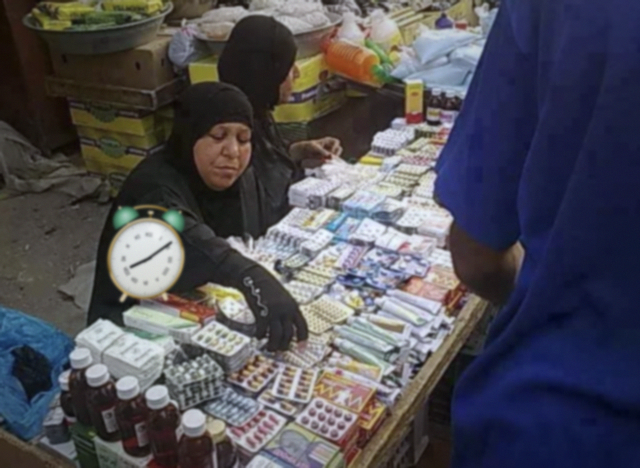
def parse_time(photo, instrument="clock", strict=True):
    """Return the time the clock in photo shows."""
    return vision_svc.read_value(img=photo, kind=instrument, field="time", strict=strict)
8:09
